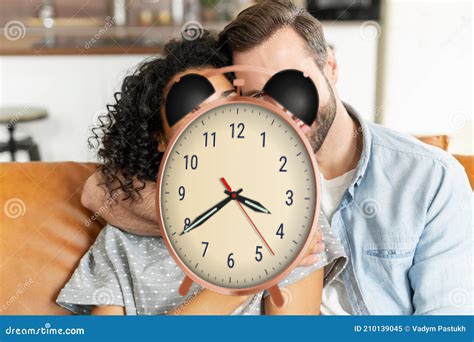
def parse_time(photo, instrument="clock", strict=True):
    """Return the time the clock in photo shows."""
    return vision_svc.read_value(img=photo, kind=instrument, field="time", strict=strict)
3:39:23
